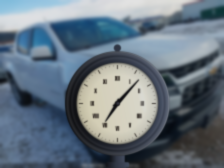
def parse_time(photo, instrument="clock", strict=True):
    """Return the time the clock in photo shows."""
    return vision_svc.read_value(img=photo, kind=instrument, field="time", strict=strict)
7:07
